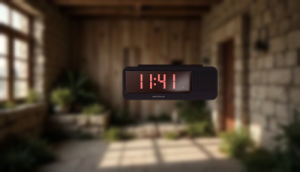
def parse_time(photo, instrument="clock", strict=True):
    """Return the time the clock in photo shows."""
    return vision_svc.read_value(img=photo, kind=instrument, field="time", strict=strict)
11:41
